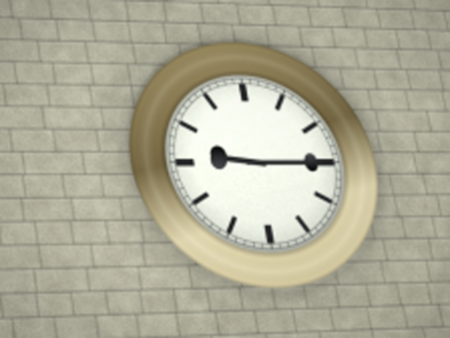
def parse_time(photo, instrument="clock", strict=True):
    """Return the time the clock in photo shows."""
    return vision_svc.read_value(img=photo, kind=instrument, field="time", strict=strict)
9:15
